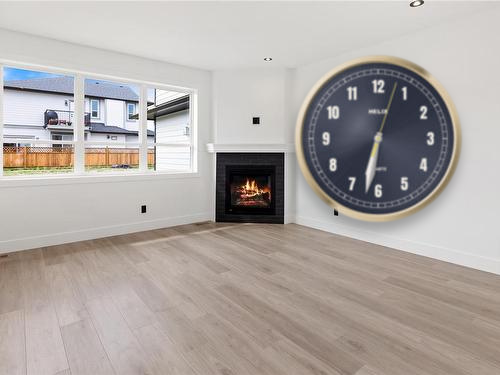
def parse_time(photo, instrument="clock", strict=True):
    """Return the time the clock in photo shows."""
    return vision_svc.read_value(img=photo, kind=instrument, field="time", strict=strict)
6:32:03
